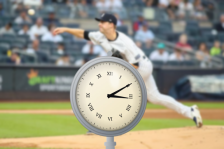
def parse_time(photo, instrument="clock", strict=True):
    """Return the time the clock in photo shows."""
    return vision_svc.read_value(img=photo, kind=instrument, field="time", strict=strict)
3:10
